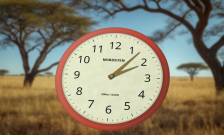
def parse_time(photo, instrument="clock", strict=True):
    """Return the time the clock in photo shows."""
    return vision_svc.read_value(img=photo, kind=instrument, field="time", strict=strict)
2:07
